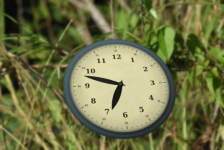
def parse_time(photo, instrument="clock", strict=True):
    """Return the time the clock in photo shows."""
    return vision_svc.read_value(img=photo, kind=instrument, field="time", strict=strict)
6:48
